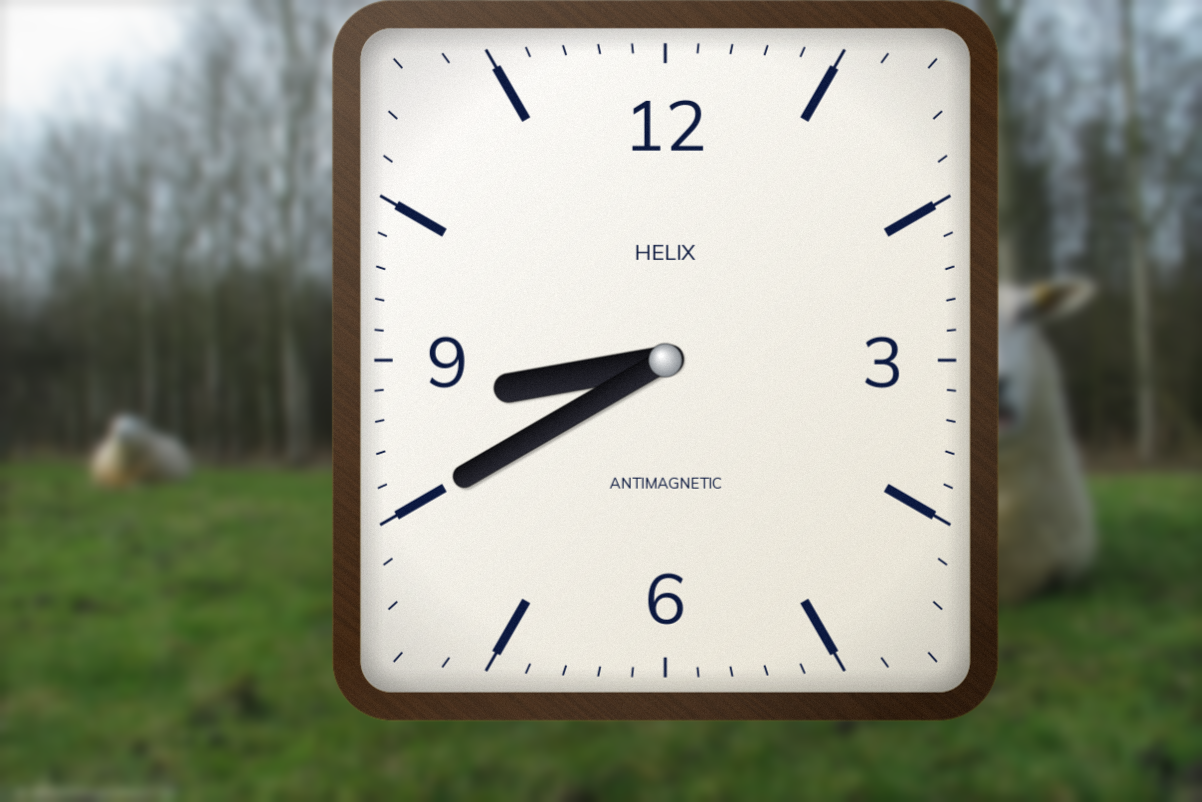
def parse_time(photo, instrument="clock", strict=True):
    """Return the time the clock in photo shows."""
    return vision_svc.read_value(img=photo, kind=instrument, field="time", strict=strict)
8:40
